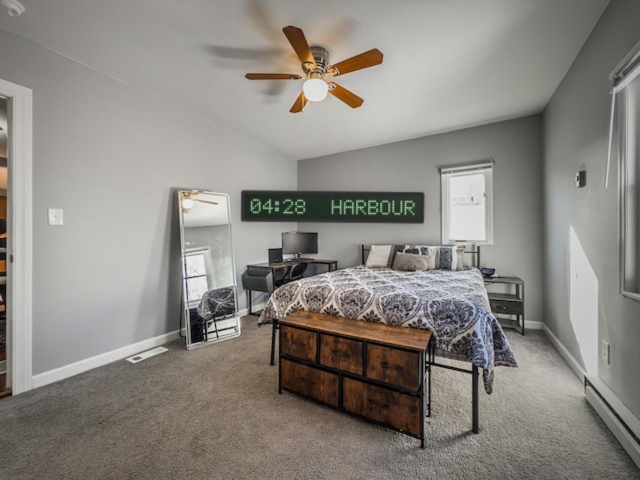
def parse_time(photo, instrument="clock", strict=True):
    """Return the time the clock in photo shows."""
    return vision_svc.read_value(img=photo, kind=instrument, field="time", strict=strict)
4:28
